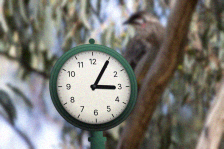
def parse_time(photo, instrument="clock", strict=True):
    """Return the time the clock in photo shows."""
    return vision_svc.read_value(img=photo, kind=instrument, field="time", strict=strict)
3:05
